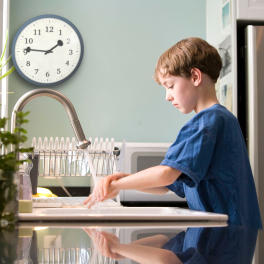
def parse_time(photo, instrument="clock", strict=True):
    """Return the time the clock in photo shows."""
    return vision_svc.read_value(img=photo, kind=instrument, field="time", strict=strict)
1:46
